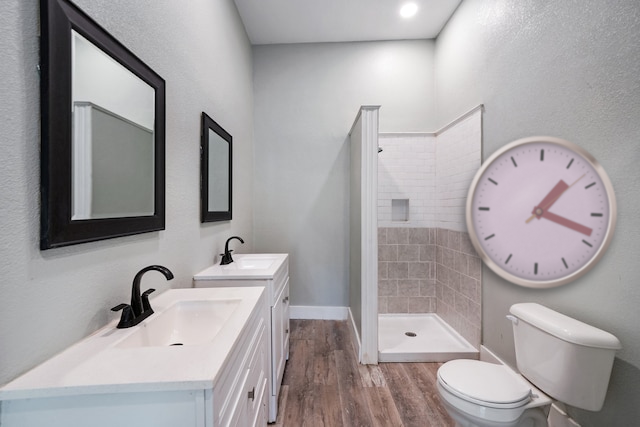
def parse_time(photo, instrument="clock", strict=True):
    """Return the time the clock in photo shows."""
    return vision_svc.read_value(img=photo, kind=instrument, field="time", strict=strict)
1:18:08
